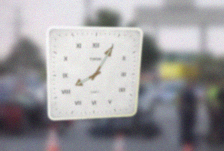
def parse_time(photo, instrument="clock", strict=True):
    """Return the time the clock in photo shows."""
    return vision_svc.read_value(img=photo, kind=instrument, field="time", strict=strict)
8:05
